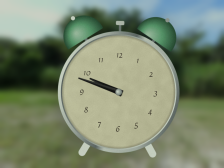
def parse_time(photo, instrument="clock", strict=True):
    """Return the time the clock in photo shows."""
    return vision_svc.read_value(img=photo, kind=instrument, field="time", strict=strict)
9:48
